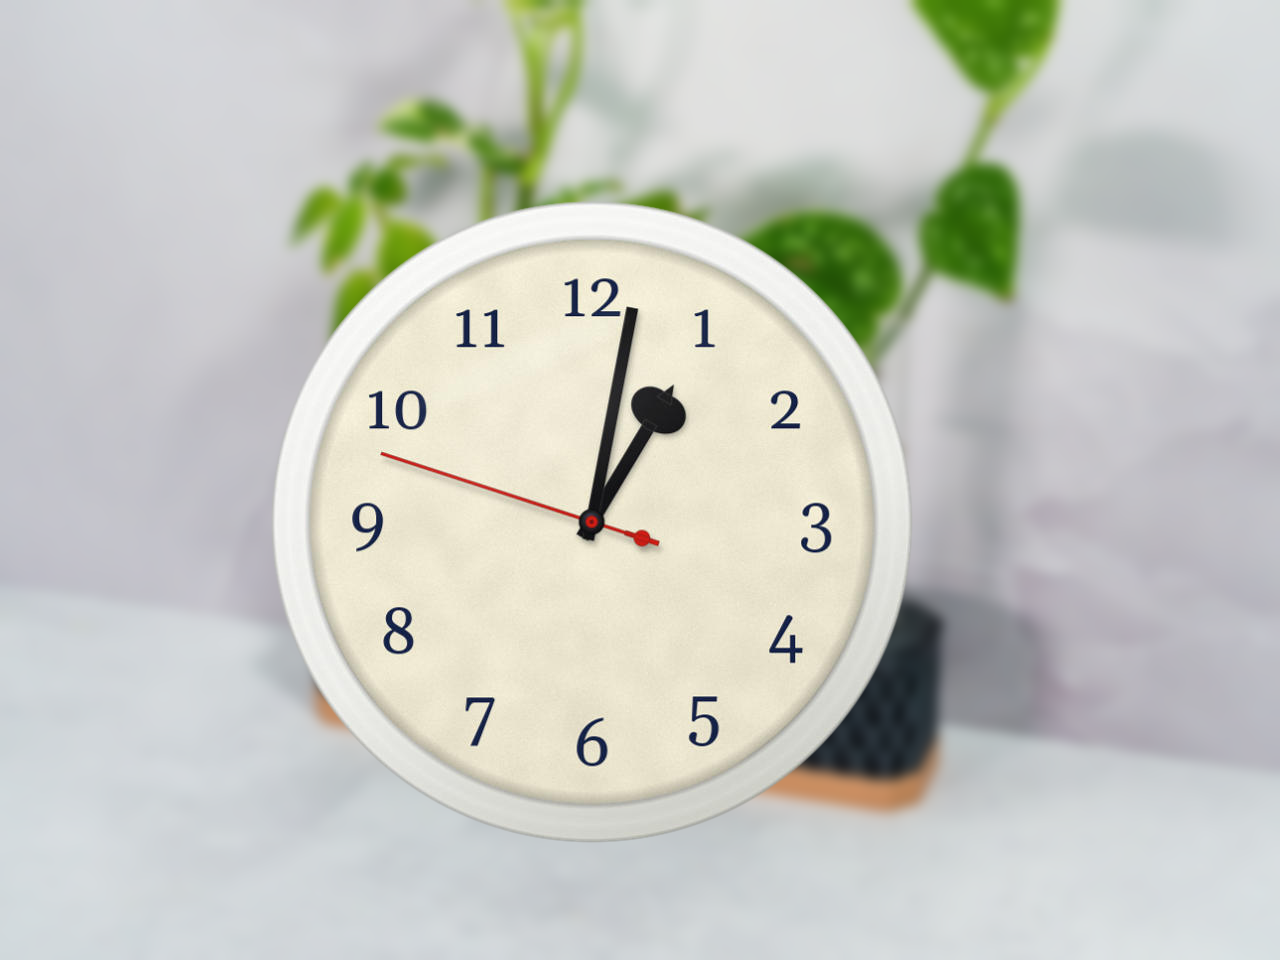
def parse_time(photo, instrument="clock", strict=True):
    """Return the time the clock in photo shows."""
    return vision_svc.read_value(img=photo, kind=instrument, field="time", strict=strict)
1:01:48
